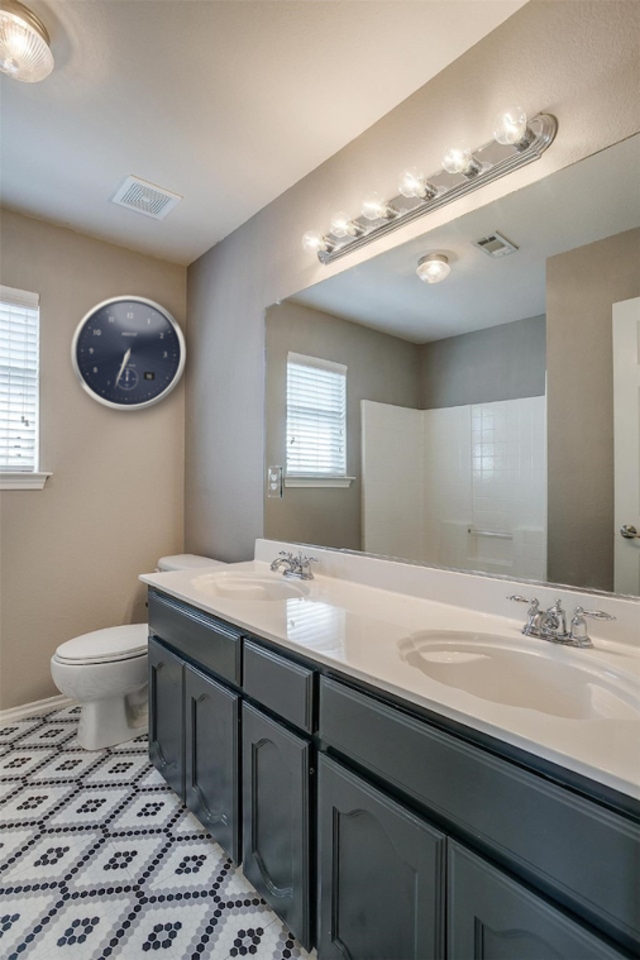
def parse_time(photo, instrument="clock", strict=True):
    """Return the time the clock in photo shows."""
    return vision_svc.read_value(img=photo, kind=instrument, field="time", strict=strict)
6:33
